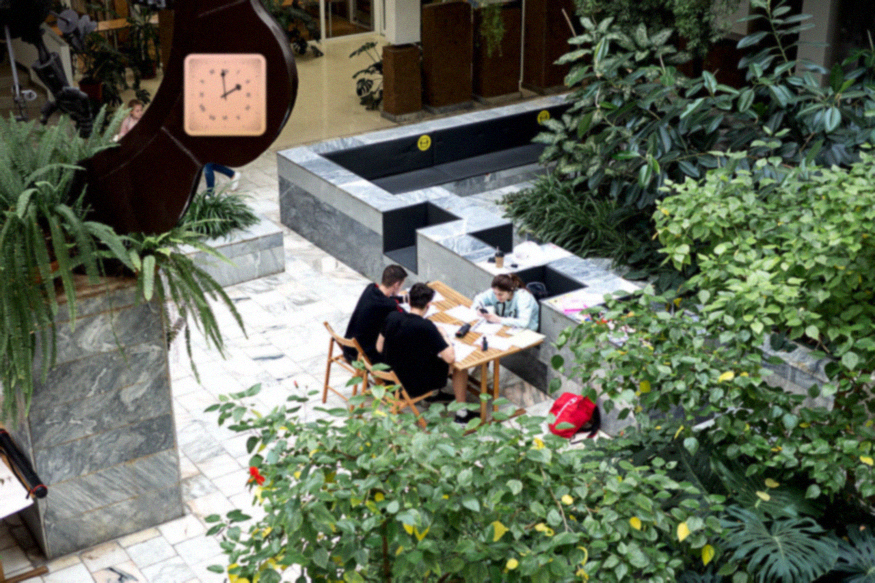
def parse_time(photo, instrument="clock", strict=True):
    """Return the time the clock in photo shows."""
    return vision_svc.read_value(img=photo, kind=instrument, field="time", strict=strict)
1:59
